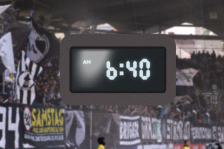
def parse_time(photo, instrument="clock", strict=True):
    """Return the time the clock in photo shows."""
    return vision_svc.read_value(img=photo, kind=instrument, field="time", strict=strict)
6:40
